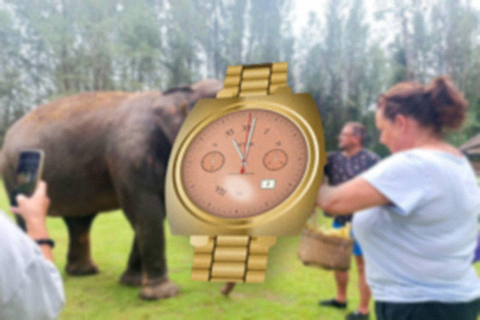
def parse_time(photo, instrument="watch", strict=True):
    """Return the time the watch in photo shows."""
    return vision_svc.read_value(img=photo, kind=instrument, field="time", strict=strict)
11:01
